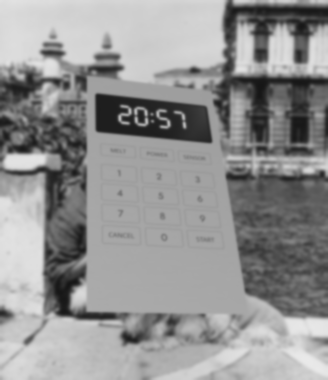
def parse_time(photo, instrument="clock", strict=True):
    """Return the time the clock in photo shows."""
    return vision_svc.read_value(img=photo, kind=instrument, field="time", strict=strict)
20:57
